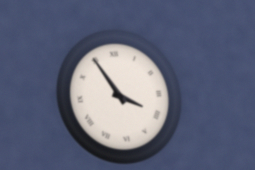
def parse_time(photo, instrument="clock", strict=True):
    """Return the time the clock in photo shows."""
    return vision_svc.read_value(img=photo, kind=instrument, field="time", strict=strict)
3:55
